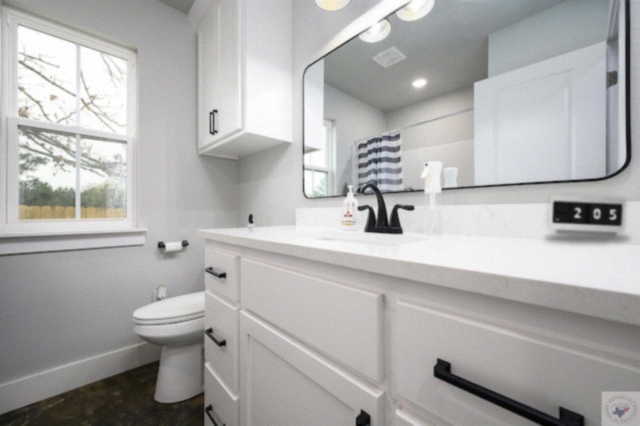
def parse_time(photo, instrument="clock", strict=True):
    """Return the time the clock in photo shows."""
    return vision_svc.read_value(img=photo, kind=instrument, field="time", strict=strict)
2:05
